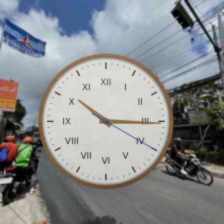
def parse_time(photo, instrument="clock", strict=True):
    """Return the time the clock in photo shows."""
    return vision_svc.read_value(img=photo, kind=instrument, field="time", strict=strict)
10:15:20
